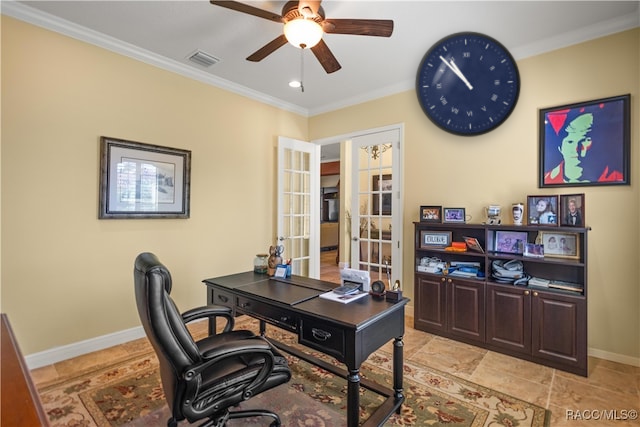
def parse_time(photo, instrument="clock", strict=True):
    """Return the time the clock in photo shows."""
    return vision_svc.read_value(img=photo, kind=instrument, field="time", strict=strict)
10:53
